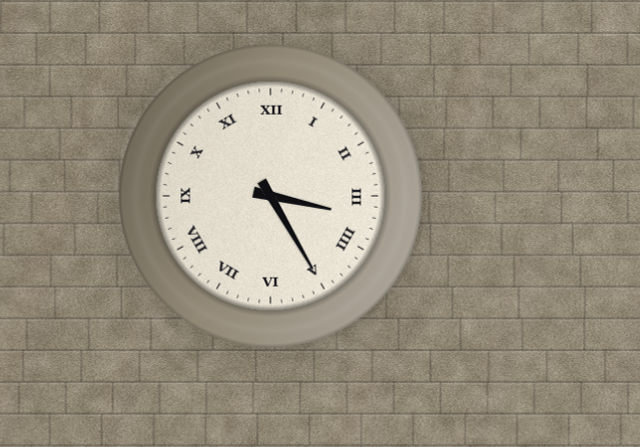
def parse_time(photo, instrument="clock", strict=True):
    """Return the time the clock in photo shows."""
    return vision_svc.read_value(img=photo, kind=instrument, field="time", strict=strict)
3:25
